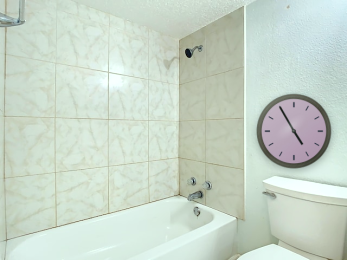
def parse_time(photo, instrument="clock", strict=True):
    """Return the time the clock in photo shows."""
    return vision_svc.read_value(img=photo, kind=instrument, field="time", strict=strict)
4:55
